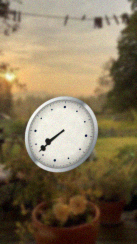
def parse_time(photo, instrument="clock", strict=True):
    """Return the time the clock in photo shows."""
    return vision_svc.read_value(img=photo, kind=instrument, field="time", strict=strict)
7:37
